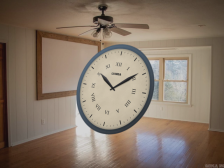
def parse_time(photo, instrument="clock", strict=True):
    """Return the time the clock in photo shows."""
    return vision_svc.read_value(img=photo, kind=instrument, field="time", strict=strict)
10:09
